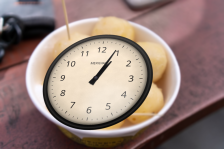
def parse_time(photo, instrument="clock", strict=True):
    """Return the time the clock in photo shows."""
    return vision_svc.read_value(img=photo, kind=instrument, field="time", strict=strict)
1:04
